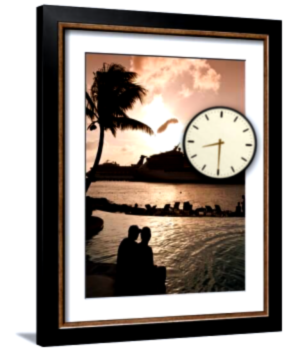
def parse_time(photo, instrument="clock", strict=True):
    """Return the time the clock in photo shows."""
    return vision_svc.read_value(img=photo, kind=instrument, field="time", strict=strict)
8:30
